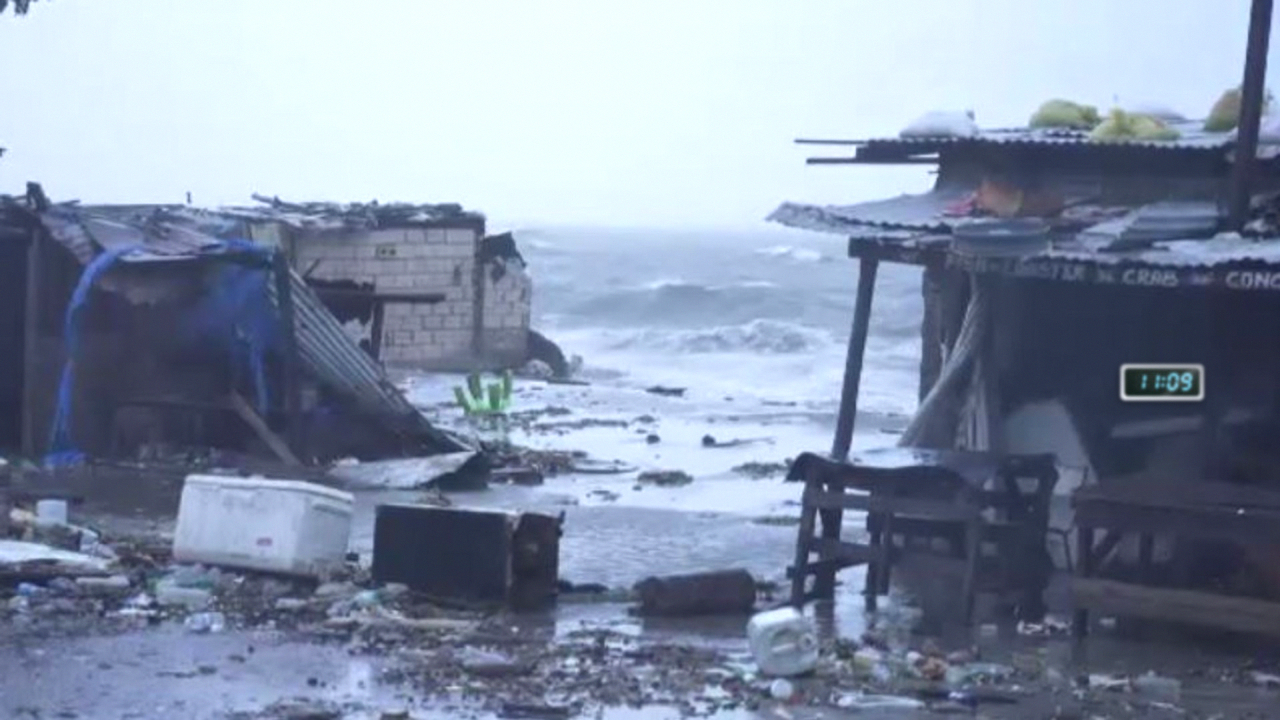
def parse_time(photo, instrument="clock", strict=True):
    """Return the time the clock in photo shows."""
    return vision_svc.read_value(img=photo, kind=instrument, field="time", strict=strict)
11:09
